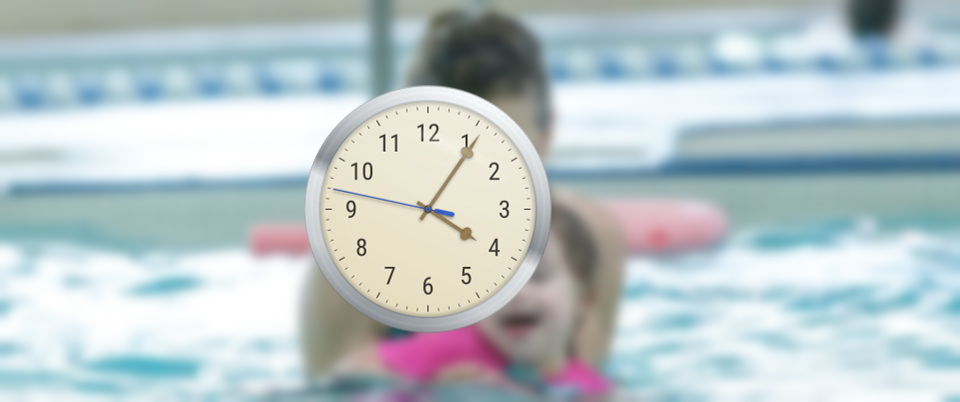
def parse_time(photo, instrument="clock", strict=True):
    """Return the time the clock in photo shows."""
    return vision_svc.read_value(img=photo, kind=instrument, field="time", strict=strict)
4:05:47
